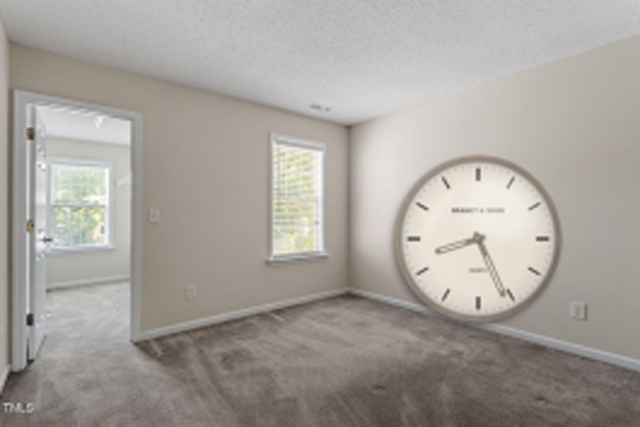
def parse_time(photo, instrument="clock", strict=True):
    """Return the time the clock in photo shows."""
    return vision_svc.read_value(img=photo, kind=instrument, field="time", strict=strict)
8:26
